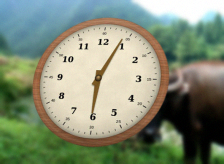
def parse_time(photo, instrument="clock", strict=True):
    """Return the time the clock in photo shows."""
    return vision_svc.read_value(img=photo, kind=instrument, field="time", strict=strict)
6:04
